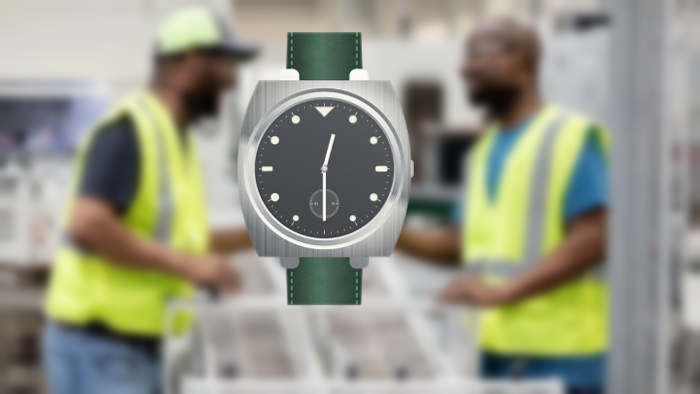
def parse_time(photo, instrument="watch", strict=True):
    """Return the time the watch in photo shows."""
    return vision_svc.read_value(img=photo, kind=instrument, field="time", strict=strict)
12:30
